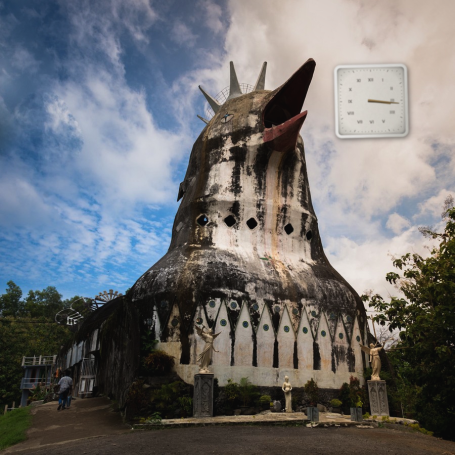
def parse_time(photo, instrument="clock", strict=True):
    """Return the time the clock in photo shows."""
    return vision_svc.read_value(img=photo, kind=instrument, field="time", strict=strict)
3:16
